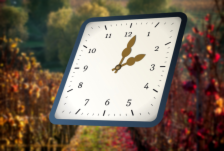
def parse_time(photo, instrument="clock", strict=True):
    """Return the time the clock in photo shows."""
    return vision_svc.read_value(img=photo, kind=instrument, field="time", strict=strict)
2:02
